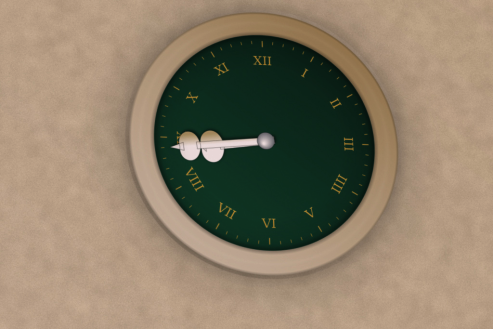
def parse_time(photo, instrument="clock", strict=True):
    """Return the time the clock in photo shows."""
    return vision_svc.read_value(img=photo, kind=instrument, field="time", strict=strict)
8:44
